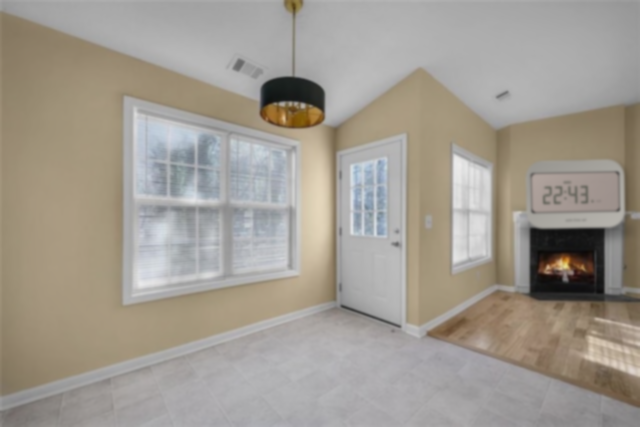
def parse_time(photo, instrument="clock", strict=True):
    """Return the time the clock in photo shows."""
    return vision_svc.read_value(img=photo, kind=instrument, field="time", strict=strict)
22:43
